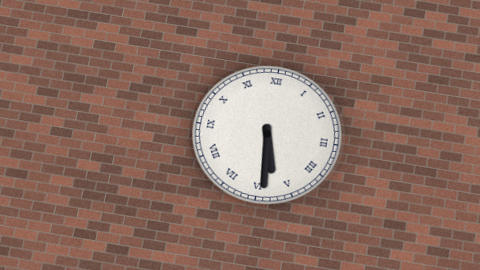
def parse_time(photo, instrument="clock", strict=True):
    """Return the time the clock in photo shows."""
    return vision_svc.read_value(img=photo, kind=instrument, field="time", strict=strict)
5:29
